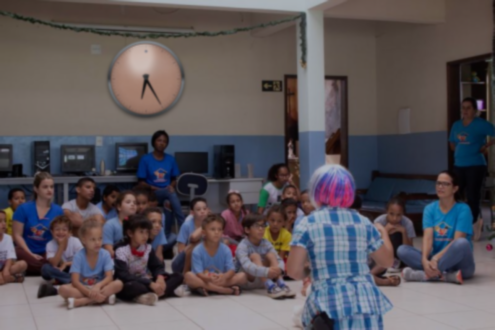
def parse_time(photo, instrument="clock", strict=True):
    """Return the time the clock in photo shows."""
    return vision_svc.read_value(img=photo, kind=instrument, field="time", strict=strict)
6:25
